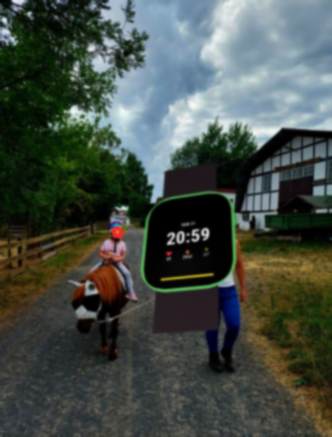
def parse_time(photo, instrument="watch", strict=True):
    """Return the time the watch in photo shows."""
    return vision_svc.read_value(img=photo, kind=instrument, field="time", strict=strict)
20:59
